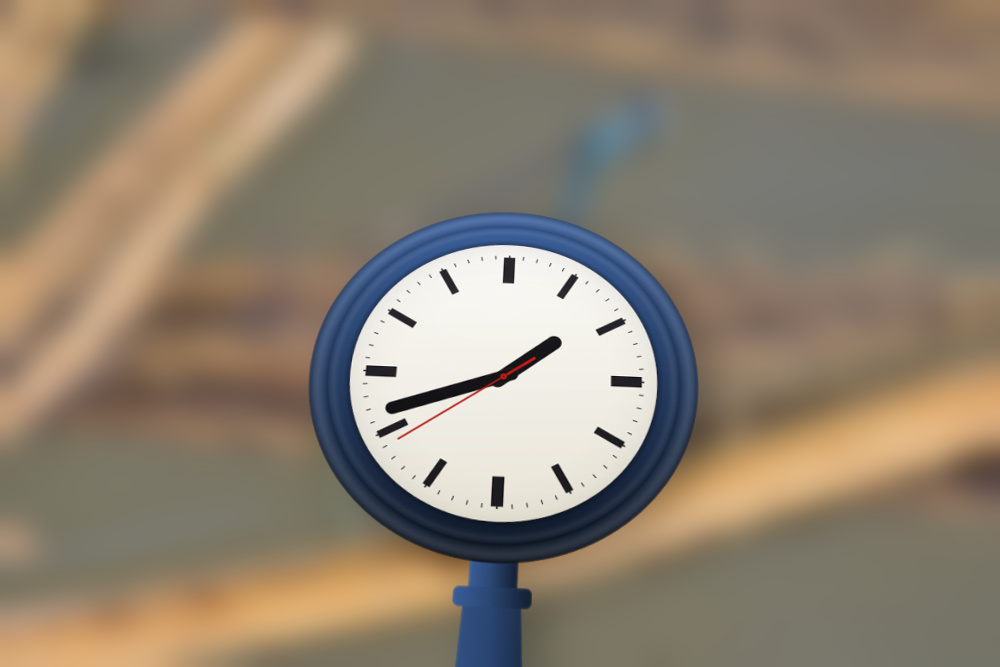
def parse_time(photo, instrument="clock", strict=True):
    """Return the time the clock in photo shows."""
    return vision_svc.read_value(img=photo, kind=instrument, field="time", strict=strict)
1:41:39
